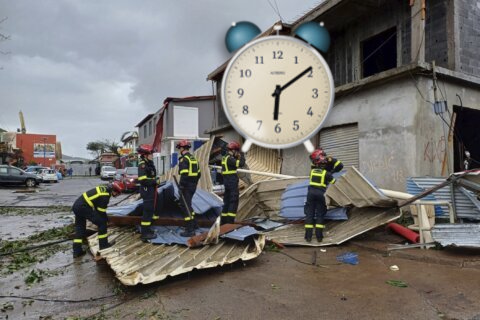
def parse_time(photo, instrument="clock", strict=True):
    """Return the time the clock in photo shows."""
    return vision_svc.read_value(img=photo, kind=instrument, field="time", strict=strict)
6:09
